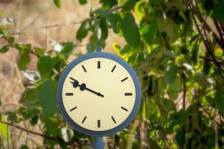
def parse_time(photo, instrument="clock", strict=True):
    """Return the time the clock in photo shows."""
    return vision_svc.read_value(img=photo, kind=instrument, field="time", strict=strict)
9:49
